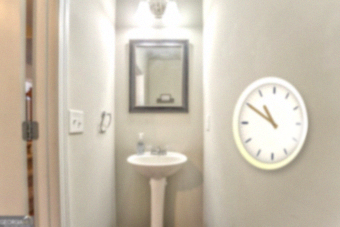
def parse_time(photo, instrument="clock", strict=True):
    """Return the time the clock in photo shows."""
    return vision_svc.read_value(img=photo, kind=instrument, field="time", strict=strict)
10:50
